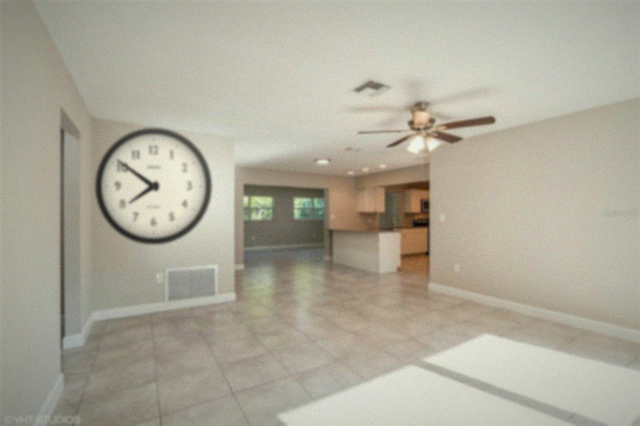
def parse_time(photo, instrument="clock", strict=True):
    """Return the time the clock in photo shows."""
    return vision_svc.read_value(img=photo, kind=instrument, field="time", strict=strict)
7:51
